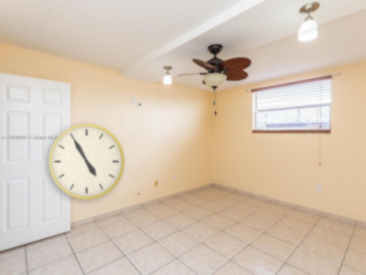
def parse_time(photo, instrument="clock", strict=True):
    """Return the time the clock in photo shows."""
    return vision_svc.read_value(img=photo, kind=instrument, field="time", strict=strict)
4:55
